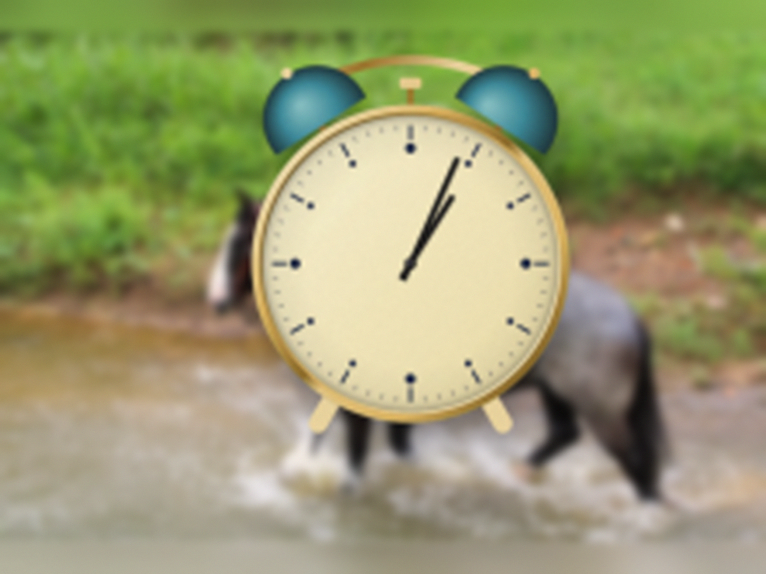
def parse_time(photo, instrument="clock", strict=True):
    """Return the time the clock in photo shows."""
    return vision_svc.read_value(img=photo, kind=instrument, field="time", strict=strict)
1:04
